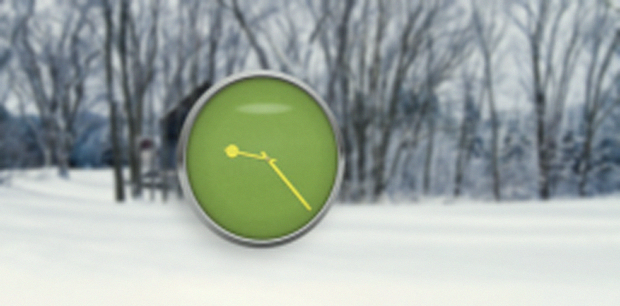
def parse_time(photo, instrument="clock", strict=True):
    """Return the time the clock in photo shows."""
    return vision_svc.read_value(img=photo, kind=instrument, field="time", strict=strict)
9:23
